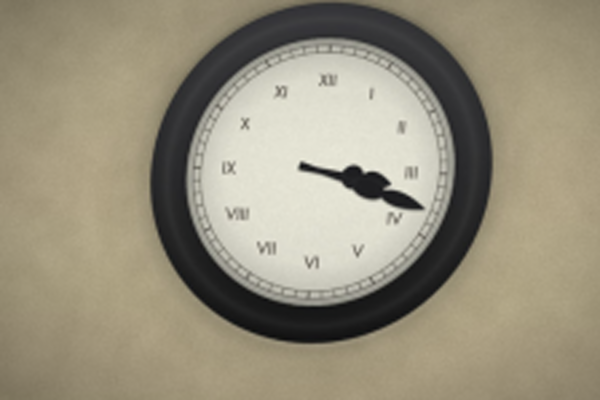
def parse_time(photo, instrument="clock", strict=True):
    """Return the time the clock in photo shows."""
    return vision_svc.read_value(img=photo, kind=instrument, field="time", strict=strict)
3:18
